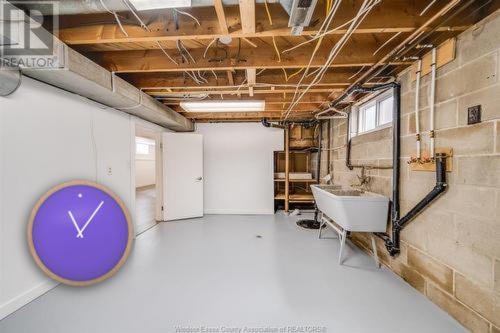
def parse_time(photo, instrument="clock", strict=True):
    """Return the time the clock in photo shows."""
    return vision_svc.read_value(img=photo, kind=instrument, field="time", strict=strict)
11:06
